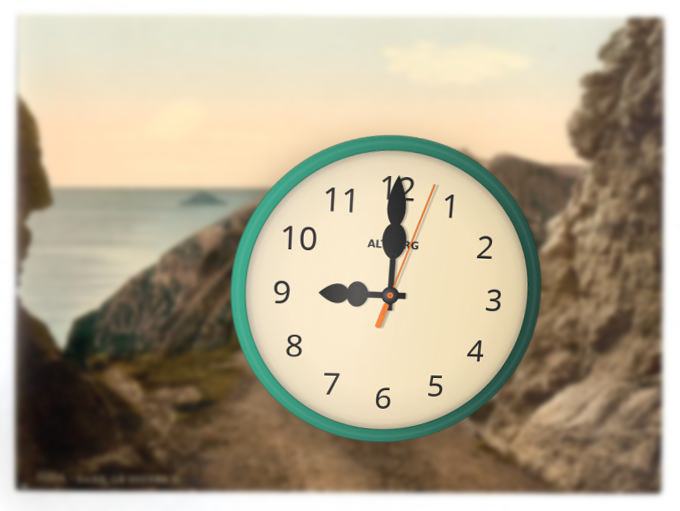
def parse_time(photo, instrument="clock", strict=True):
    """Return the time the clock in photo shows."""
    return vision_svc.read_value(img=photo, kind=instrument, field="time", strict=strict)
9:00:03
